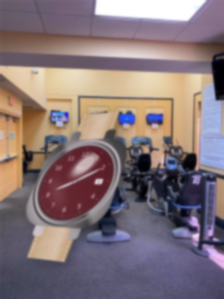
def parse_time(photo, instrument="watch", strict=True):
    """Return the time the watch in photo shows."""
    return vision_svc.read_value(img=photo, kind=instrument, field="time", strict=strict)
8:10
